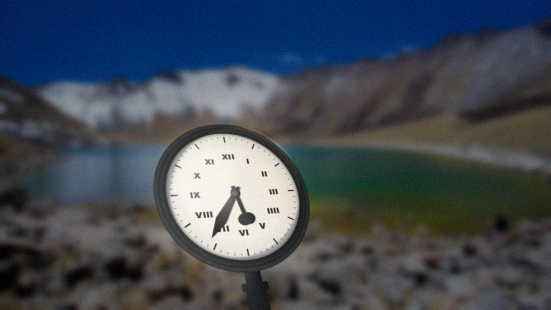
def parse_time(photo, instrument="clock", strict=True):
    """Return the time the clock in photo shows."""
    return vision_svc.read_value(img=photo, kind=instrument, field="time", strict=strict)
5:36
